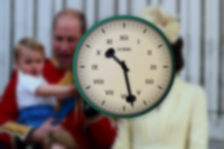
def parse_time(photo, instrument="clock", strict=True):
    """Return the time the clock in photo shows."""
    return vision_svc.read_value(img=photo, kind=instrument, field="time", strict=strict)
10:28
